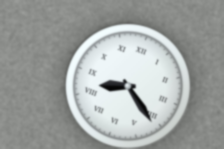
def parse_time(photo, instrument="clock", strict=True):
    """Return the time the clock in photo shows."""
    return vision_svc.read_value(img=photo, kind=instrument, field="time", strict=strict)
8:21
